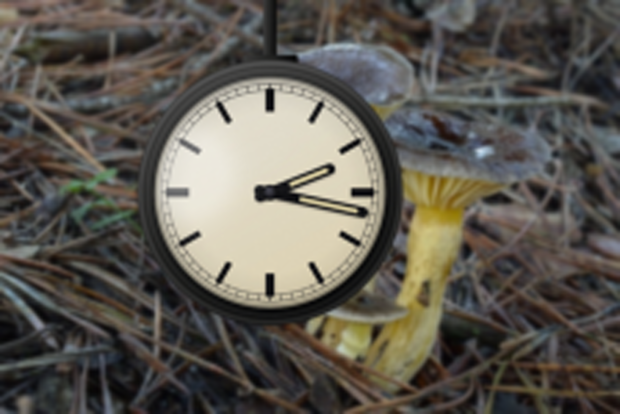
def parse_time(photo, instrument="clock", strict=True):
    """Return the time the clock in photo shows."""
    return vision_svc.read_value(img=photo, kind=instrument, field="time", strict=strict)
2:17
